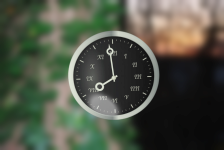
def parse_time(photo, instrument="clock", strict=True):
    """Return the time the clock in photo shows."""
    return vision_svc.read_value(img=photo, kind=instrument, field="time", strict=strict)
7:59
